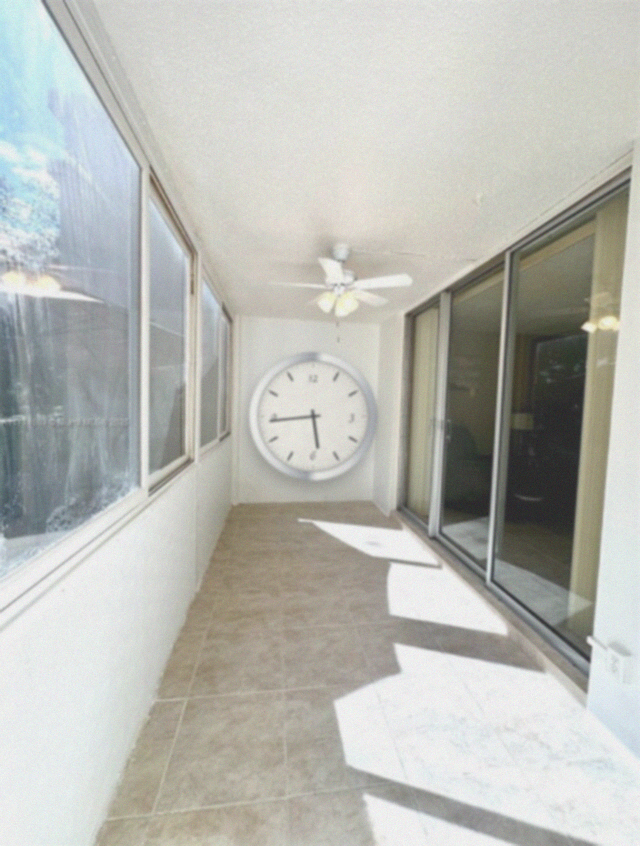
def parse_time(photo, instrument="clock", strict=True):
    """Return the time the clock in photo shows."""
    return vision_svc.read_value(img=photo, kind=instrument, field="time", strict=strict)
5:44
